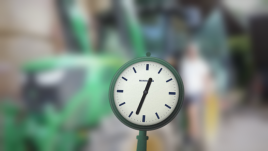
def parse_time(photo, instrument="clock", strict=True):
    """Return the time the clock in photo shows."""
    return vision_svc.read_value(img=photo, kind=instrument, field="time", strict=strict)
12:33
